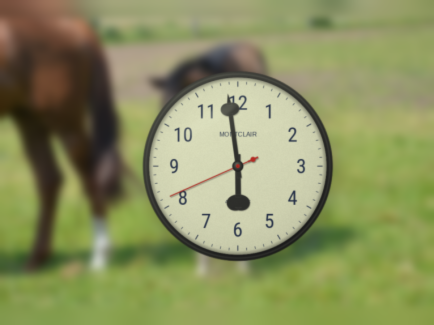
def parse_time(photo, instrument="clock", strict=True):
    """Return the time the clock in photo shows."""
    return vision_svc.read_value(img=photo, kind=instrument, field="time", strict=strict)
5:58:41
